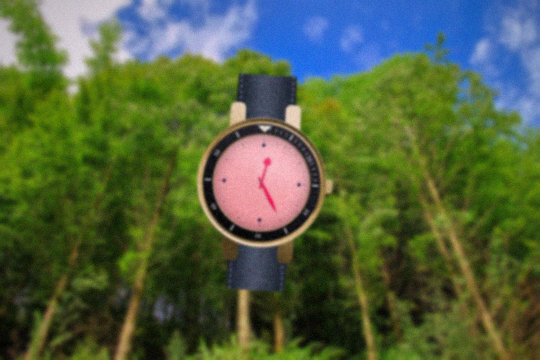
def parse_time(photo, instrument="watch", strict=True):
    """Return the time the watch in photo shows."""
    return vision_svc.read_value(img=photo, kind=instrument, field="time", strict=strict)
12:25
